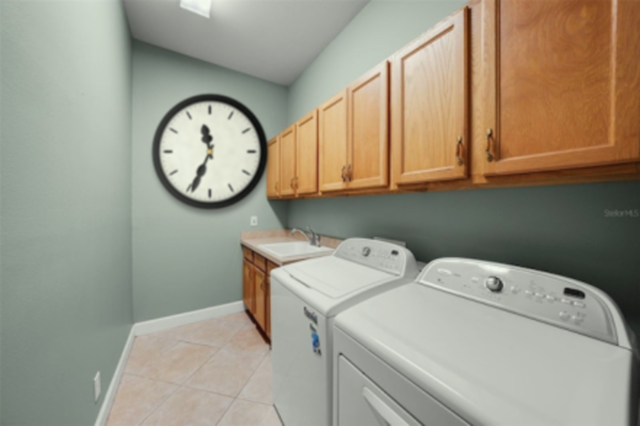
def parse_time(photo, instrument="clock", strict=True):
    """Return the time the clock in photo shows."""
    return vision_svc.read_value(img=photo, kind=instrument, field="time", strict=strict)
11:34
